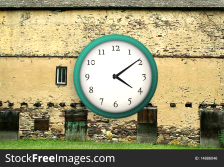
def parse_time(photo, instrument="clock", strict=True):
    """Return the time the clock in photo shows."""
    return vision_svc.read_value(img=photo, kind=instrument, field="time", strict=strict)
4:09
